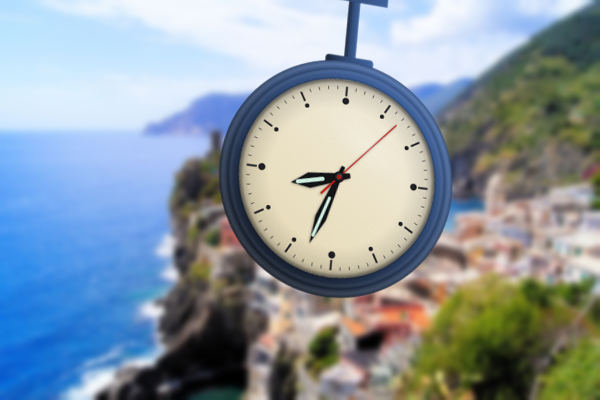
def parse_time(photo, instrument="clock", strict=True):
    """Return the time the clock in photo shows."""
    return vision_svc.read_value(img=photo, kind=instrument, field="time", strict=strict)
8:33:07
